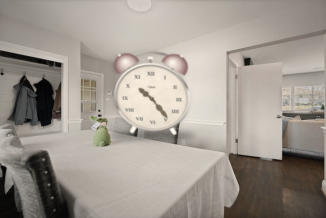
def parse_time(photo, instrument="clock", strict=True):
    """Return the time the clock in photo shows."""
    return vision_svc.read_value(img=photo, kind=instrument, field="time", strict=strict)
10:24
